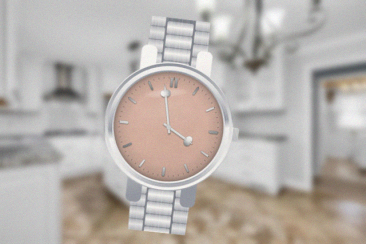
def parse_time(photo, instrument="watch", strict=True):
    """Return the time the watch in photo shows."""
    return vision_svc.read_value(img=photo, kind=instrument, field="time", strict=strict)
3:58
